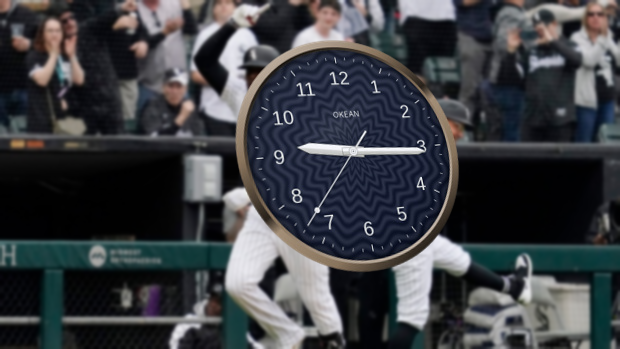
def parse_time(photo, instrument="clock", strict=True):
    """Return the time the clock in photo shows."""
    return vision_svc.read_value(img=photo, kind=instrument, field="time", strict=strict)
9:15:37
